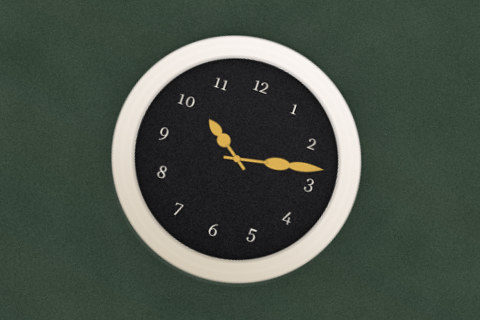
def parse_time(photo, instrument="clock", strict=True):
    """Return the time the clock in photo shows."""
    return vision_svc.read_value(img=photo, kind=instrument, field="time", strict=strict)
10:13
